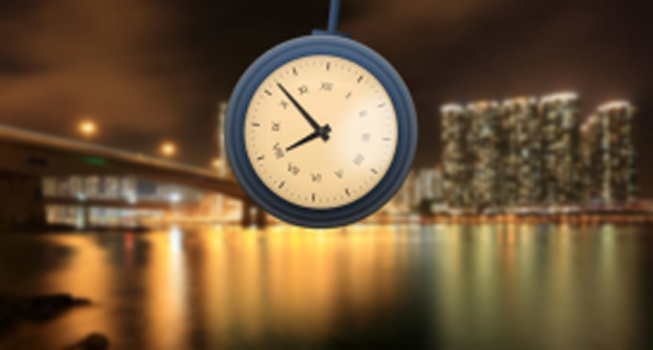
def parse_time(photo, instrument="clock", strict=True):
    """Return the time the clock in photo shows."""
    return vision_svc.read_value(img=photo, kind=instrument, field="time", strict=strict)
7:52
